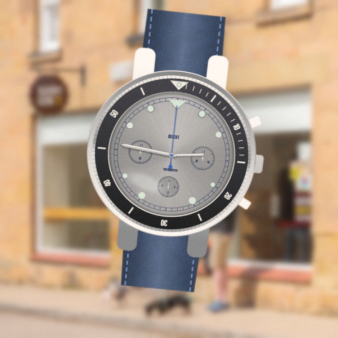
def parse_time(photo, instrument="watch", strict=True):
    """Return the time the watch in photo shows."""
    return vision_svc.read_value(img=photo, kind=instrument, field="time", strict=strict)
2:46
